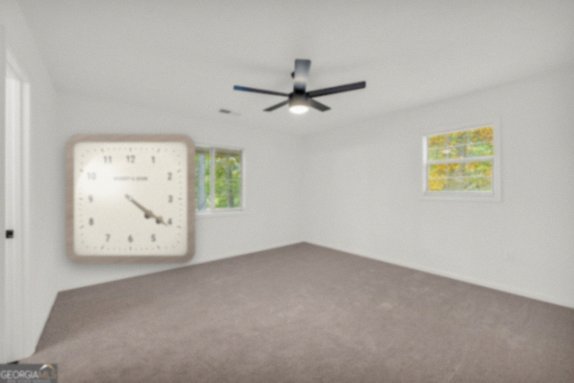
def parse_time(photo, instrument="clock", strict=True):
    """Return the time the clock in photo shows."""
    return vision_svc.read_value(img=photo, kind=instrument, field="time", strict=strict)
4:21
